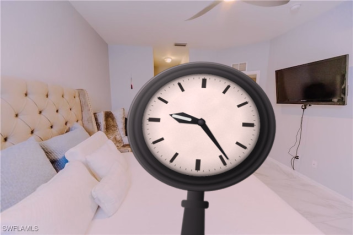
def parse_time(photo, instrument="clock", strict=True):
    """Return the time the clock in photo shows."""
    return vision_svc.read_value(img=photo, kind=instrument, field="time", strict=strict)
9:24
